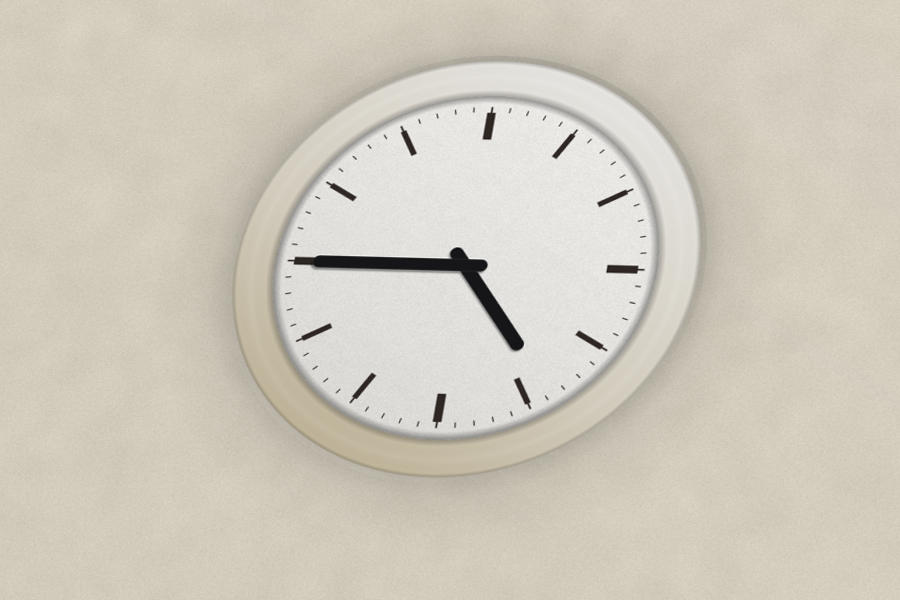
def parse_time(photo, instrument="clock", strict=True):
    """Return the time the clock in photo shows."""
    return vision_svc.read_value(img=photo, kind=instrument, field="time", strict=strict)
4:45
